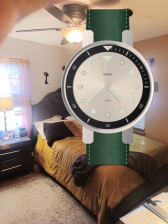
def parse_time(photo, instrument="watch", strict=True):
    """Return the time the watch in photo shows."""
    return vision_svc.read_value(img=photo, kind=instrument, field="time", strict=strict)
4:38
